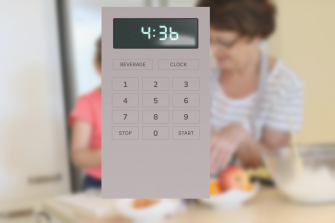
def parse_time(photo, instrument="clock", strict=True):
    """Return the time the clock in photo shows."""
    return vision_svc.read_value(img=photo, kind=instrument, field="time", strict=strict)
4:36
